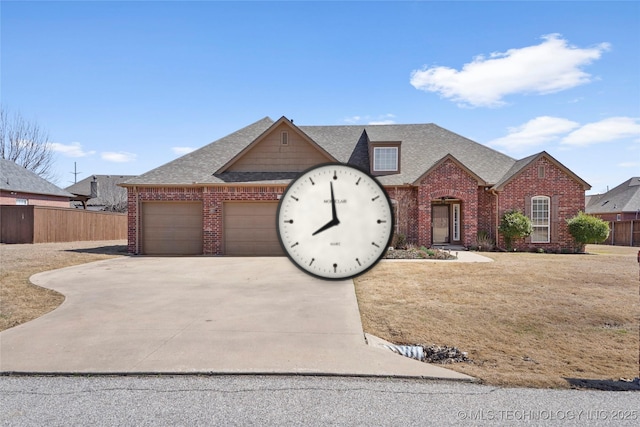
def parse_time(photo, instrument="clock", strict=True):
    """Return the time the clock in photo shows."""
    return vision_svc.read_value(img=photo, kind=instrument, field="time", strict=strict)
7:59
